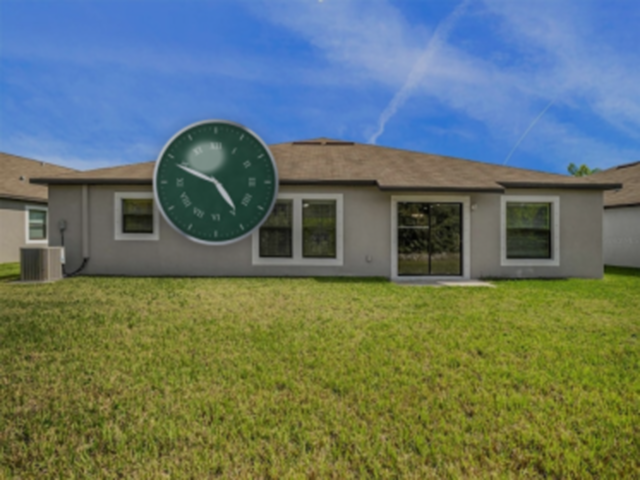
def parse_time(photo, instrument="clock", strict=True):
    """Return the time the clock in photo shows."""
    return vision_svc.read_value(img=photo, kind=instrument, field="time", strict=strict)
4:49
